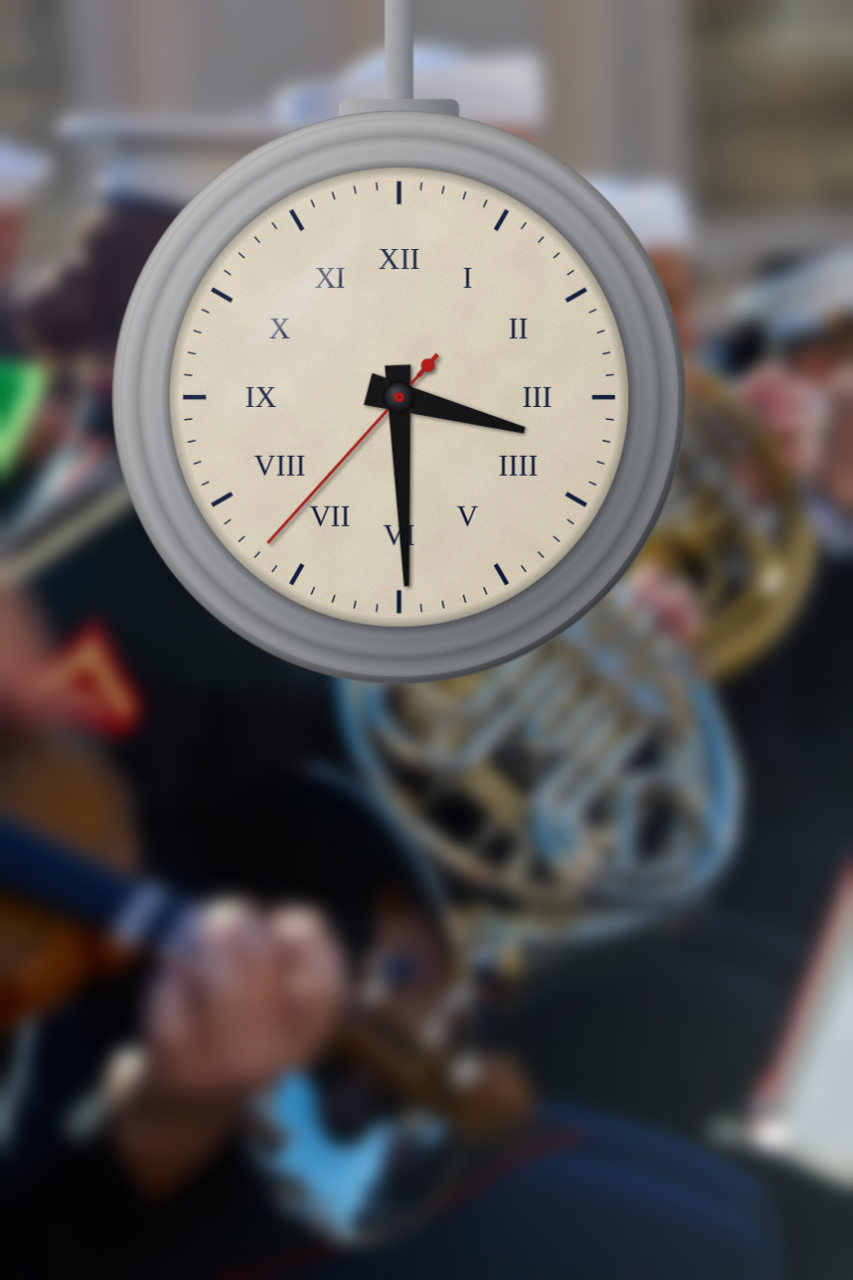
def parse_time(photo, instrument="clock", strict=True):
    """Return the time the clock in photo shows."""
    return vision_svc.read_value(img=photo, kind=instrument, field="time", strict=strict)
3:29:37
